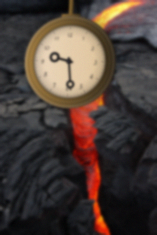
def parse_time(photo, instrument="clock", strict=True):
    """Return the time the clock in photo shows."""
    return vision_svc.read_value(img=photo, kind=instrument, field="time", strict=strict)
9:29
